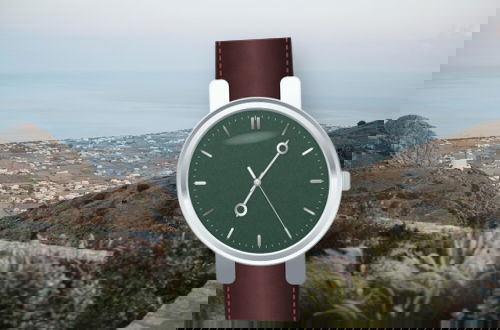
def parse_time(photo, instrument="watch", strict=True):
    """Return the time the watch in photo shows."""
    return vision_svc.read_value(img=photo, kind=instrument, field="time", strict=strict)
7:06:25
